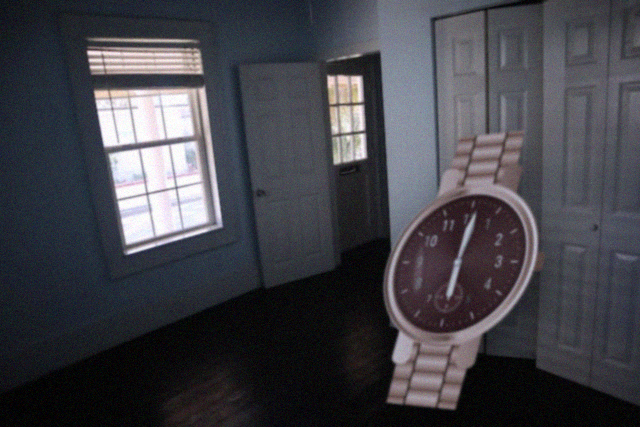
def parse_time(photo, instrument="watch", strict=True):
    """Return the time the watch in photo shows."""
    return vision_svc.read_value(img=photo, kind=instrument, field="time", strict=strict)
6:01
